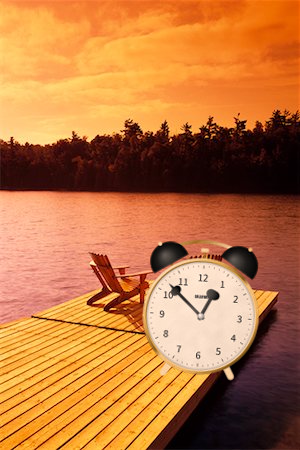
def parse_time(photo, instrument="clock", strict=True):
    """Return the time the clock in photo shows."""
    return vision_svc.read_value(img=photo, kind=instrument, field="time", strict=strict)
12:52
